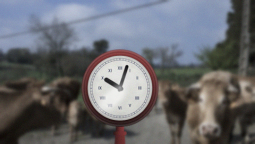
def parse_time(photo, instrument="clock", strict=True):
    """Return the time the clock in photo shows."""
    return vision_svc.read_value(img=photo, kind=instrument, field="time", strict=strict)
10:03
